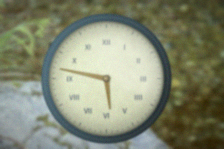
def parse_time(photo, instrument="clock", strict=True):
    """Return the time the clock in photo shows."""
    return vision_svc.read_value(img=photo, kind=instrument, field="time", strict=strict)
5:47
